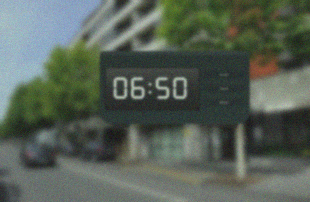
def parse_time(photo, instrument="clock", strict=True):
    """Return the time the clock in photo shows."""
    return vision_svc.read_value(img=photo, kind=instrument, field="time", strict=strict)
6:50
